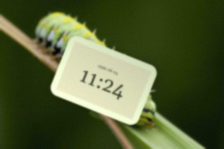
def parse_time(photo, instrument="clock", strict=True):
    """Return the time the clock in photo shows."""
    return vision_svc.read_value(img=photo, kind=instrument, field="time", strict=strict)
11:24
